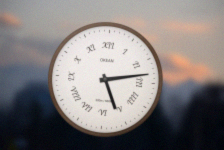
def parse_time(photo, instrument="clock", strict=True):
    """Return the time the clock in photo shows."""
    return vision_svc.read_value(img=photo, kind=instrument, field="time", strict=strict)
5:13
